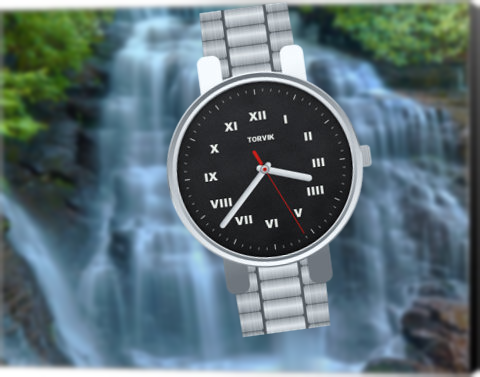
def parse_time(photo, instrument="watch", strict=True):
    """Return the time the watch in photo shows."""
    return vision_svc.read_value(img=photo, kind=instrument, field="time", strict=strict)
3:37:26
